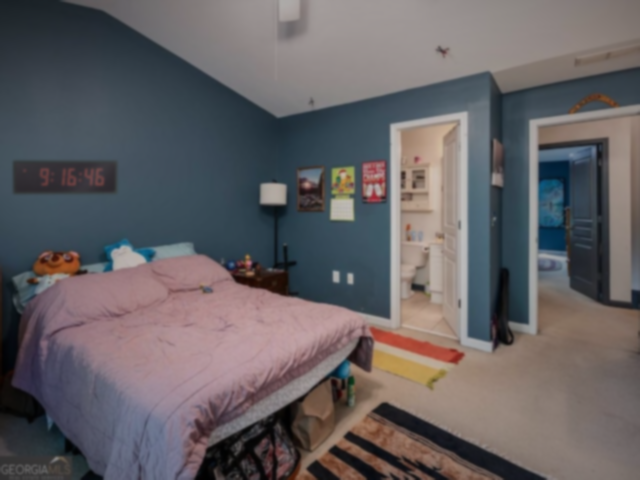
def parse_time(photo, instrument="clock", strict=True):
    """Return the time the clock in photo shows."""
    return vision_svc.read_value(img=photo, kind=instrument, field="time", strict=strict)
9:16:46
